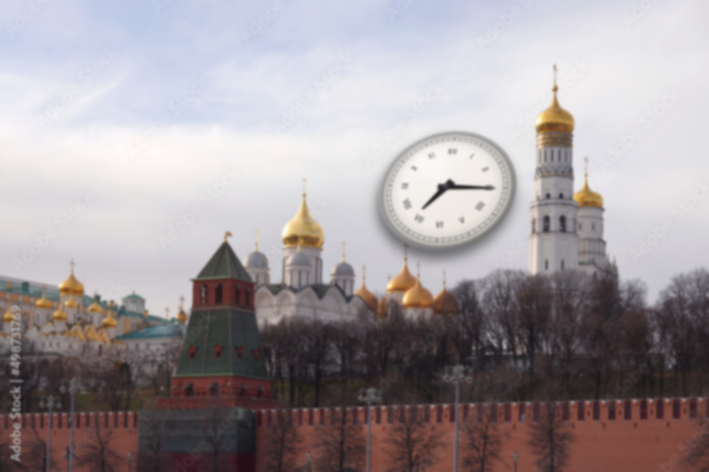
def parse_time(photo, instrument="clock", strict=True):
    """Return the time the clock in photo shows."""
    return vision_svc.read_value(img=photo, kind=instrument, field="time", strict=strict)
7:15
